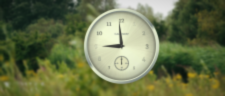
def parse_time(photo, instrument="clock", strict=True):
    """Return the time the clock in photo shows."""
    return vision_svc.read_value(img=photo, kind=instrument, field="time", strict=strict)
8:59
